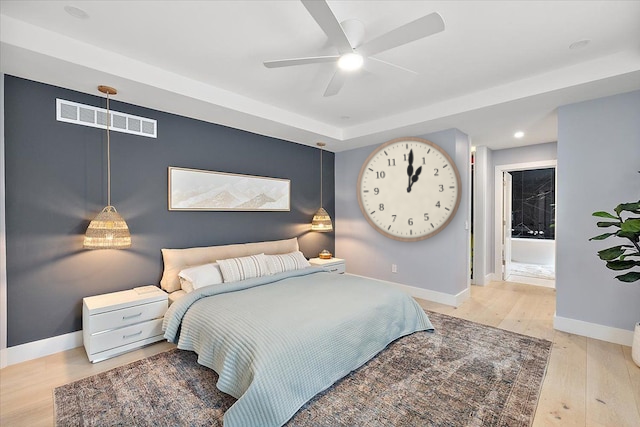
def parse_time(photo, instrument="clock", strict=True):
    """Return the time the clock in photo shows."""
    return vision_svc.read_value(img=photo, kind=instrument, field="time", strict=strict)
1:01
